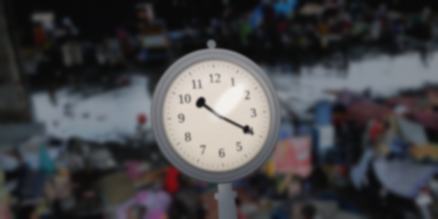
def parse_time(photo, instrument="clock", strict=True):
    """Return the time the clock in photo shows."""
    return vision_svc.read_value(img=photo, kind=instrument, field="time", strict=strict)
10:20
